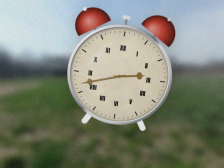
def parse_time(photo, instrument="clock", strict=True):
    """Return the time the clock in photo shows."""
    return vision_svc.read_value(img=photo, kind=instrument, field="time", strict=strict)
2:42
